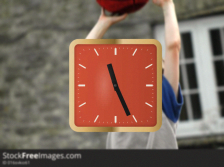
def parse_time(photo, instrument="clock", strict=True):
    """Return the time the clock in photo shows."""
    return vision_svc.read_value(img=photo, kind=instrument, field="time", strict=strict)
11:26
